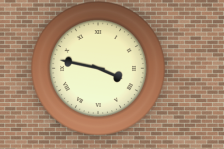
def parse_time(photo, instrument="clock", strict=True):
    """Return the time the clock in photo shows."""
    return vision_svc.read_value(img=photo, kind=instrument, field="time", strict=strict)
3:47
